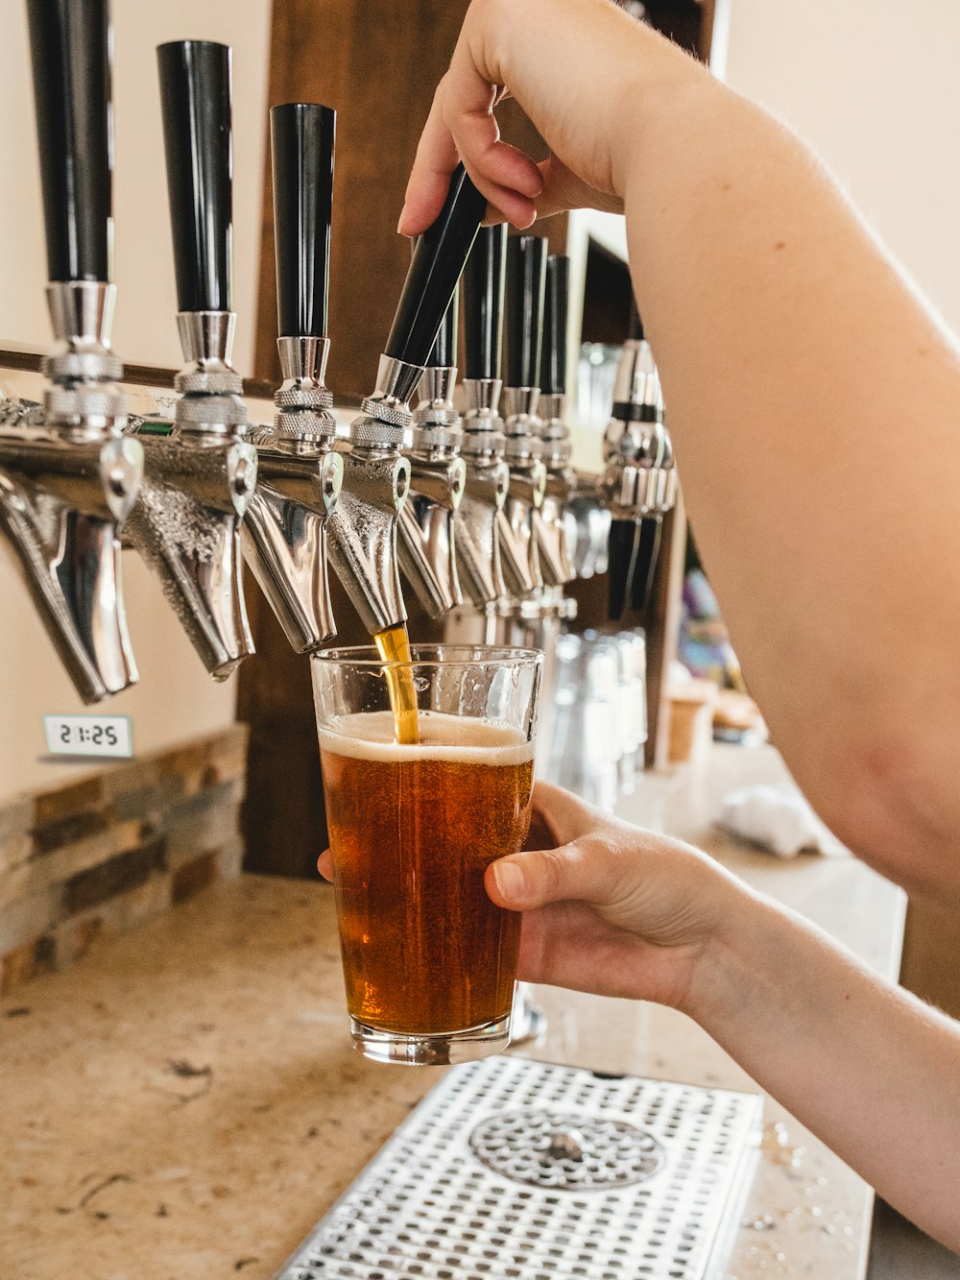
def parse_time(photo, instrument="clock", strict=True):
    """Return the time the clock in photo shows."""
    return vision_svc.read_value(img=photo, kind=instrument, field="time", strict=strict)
21:25
